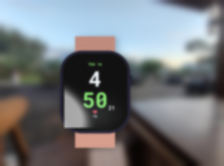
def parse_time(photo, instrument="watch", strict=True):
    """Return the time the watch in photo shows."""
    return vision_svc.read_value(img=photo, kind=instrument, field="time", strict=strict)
4:50
